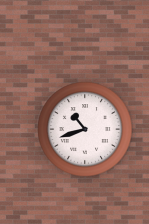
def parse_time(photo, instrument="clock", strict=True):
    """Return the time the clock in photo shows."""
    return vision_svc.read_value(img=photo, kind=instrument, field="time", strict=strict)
10:42
